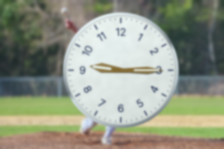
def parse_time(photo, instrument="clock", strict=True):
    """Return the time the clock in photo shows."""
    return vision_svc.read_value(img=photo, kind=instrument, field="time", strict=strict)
9:15
